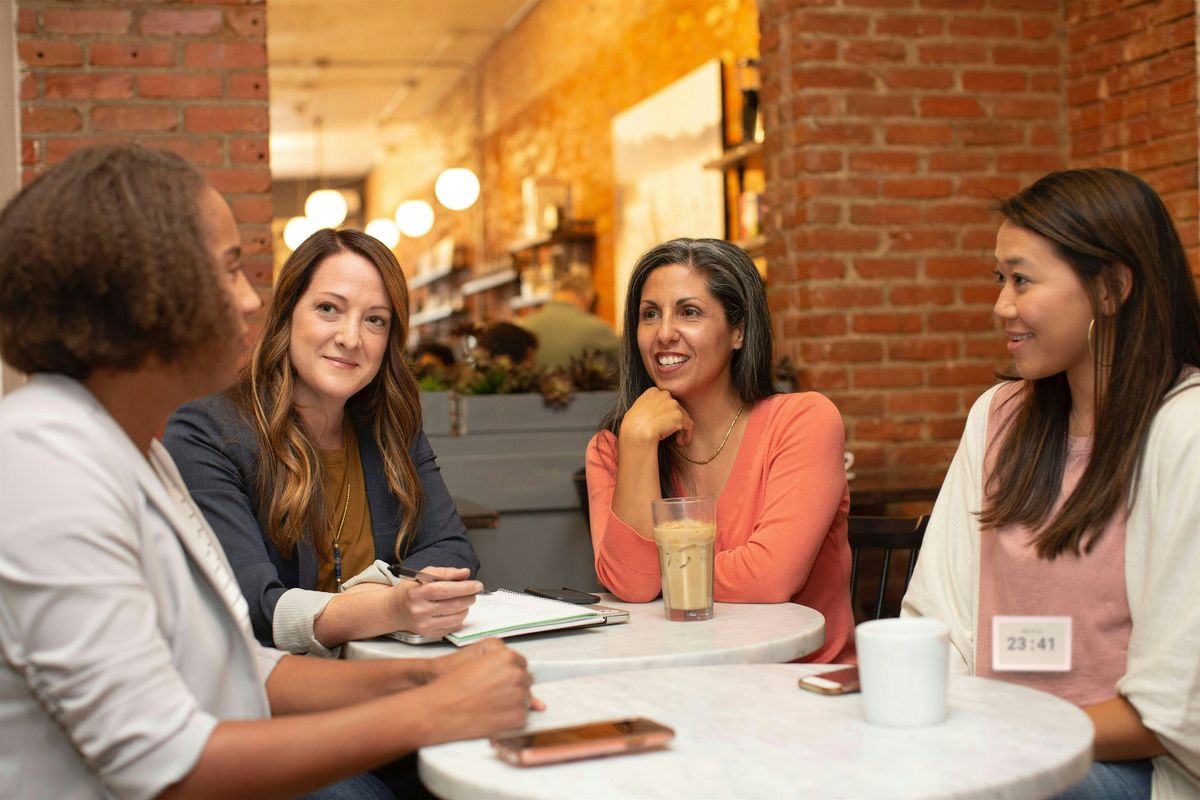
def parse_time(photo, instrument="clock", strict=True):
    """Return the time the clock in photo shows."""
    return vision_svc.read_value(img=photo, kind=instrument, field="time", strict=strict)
23:41
